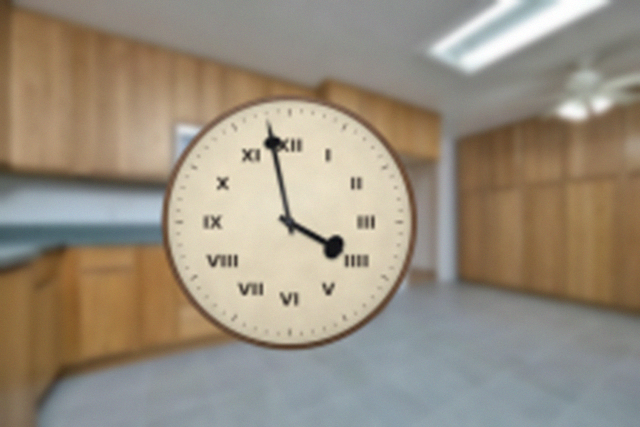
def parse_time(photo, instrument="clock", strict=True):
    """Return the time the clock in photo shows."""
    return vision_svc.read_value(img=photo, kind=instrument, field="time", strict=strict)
3:58
